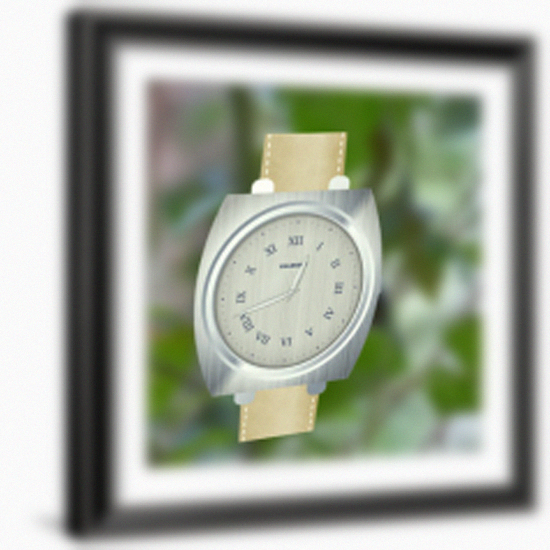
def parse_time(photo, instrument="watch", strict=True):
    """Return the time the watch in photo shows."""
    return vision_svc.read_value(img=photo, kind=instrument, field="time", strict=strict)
12:42
